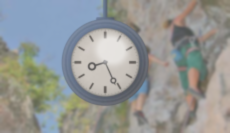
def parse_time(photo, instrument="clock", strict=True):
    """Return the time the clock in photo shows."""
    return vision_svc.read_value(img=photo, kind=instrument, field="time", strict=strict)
8:26
